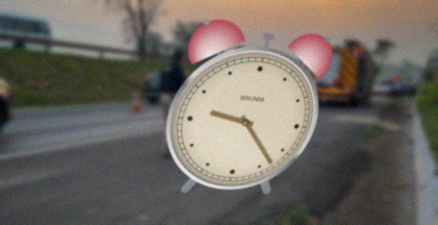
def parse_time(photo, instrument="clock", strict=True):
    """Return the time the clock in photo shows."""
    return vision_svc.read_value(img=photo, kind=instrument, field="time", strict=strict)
9:23
